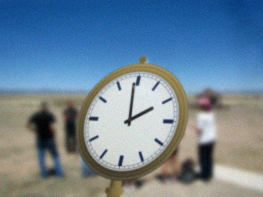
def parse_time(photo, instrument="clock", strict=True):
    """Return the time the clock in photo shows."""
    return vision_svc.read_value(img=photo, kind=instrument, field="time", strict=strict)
1:59
